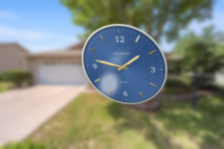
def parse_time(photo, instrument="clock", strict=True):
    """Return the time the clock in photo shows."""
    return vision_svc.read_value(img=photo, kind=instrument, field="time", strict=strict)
1:47
